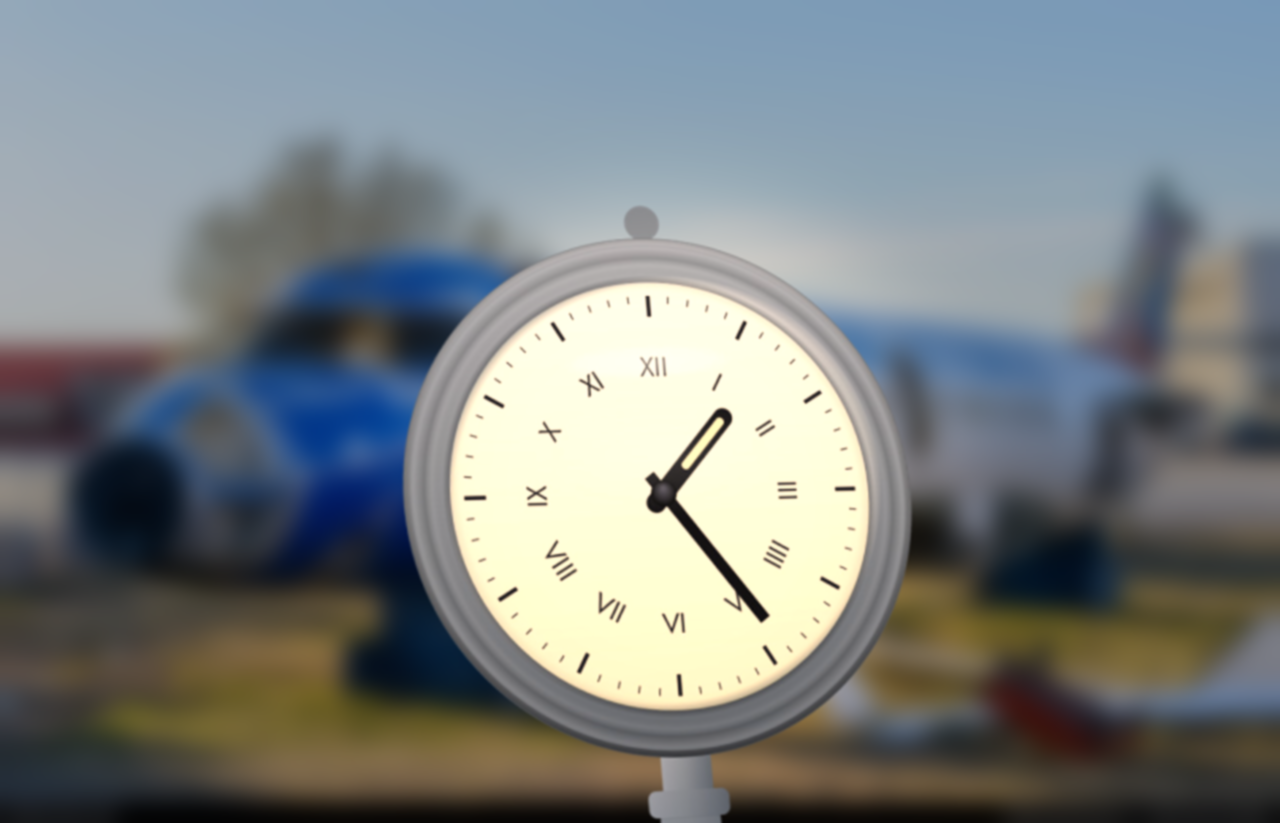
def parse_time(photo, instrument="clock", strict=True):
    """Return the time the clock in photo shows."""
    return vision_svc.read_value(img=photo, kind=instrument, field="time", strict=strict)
1:24
